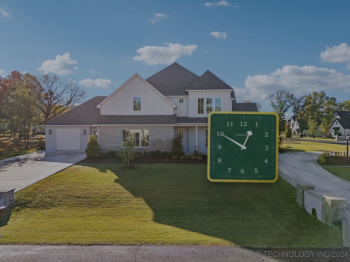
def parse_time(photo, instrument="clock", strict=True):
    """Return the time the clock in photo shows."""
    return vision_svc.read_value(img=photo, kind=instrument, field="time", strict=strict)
12:50
